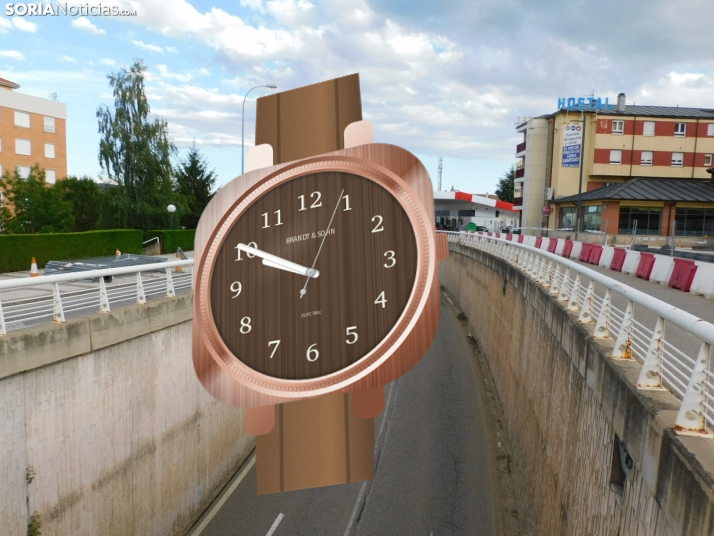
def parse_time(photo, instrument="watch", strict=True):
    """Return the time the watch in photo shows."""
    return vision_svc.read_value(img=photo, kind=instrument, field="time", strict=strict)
9:50:04
